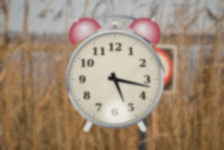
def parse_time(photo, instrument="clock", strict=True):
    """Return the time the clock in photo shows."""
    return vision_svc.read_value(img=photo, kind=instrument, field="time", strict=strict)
5:17
